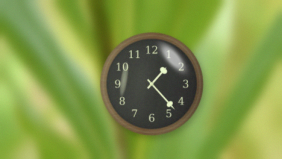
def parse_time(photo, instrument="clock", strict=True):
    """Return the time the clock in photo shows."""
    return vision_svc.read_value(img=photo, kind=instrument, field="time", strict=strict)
1:23
